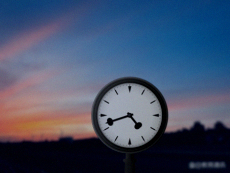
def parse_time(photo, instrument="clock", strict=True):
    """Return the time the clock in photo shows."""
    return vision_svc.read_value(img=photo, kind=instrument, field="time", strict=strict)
4:42
